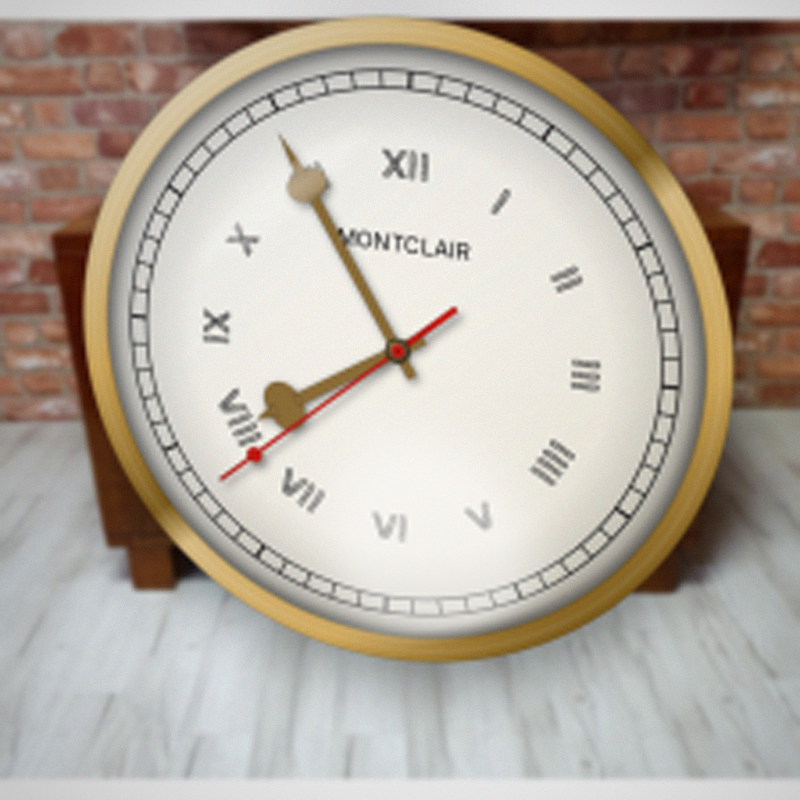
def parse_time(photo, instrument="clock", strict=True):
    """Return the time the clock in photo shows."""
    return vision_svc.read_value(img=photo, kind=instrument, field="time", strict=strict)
7:54:38
